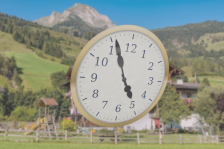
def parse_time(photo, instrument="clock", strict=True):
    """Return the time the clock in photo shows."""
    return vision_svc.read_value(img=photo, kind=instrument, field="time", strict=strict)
4:56
